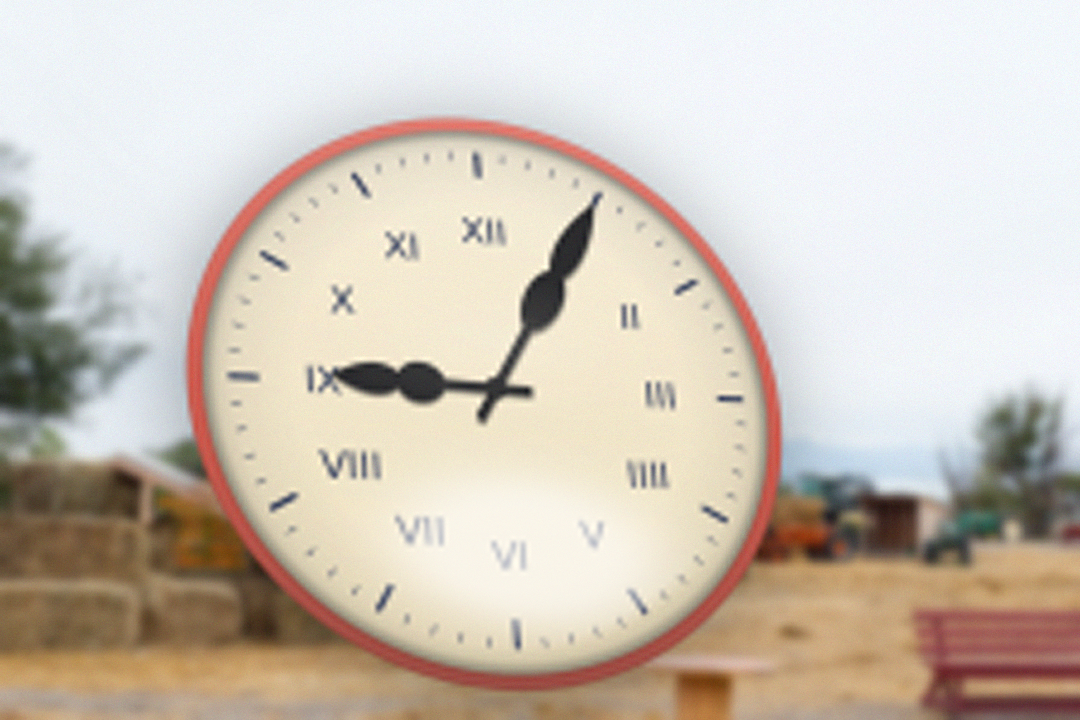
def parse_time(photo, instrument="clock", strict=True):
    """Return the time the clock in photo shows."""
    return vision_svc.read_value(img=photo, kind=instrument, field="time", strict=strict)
9:05
